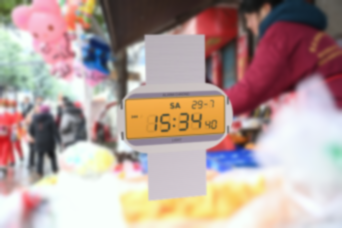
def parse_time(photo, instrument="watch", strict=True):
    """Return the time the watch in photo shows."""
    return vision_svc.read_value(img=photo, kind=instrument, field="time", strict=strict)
15:34
